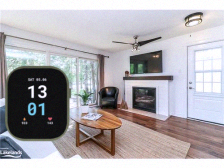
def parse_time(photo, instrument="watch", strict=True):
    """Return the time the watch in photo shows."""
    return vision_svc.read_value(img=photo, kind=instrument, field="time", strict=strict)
13:01
